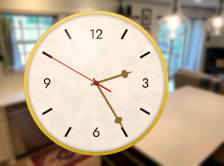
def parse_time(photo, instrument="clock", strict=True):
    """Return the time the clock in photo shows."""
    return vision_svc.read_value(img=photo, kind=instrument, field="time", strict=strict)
2:24:50
